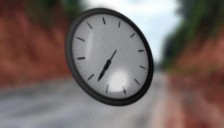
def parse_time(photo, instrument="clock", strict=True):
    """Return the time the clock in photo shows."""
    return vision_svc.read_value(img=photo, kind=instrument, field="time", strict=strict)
7:38
